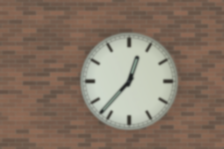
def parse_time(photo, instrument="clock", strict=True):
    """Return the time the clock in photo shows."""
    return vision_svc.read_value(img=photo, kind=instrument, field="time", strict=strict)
12:37
